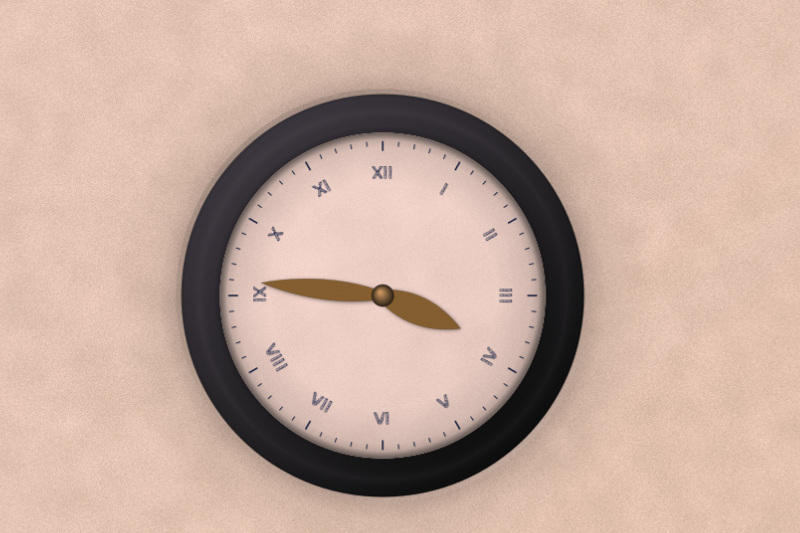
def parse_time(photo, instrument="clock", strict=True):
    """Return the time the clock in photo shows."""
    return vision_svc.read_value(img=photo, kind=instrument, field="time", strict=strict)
3:46
